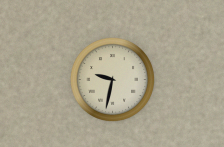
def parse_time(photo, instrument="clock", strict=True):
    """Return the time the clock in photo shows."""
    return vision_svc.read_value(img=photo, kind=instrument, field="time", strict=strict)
9:32
